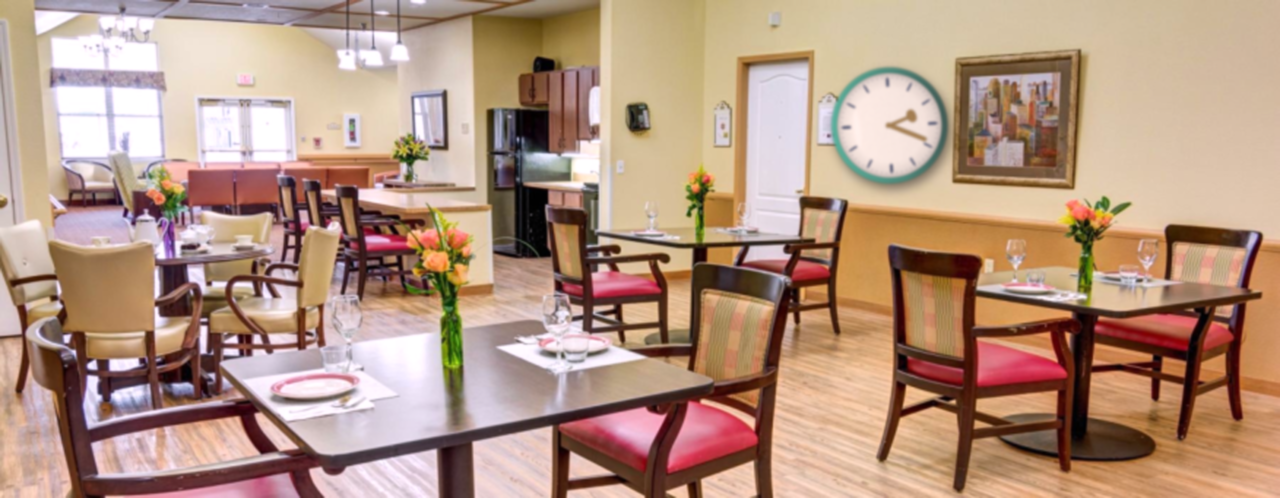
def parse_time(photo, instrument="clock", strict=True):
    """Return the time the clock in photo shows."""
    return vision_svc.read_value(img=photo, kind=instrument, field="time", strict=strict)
2:19
